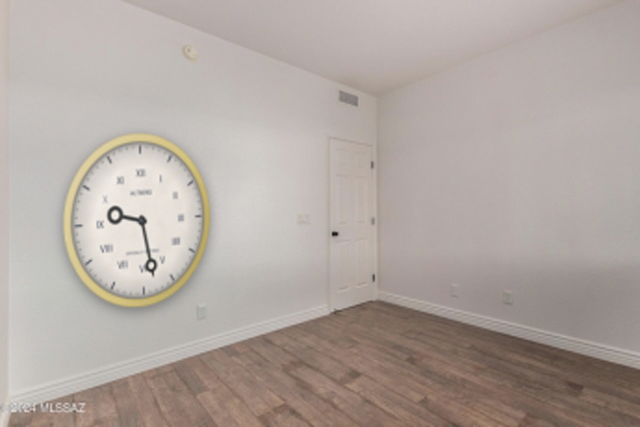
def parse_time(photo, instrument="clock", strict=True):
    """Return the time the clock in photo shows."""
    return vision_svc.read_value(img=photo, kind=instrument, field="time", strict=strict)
9:28
